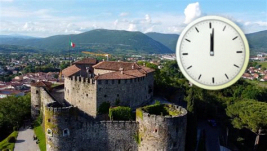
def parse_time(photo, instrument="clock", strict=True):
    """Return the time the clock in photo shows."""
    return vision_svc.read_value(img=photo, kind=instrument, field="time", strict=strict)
12:01
